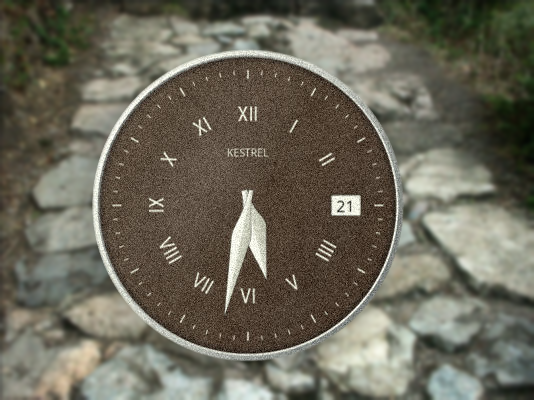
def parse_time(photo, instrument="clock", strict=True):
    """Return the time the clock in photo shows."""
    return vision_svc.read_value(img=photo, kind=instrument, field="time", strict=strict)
5:32
